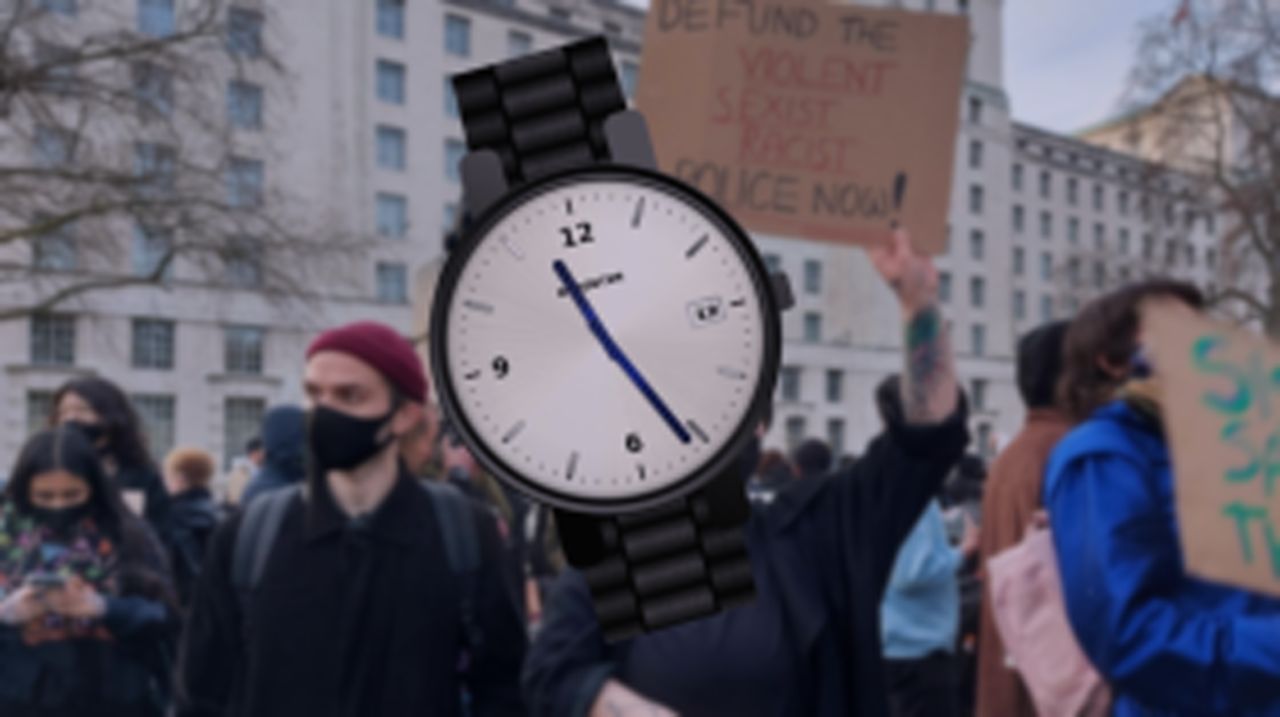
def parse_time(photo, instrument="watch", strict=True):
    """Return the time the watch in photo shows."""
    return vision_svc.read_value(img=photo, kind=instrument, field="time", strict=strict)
11:26
